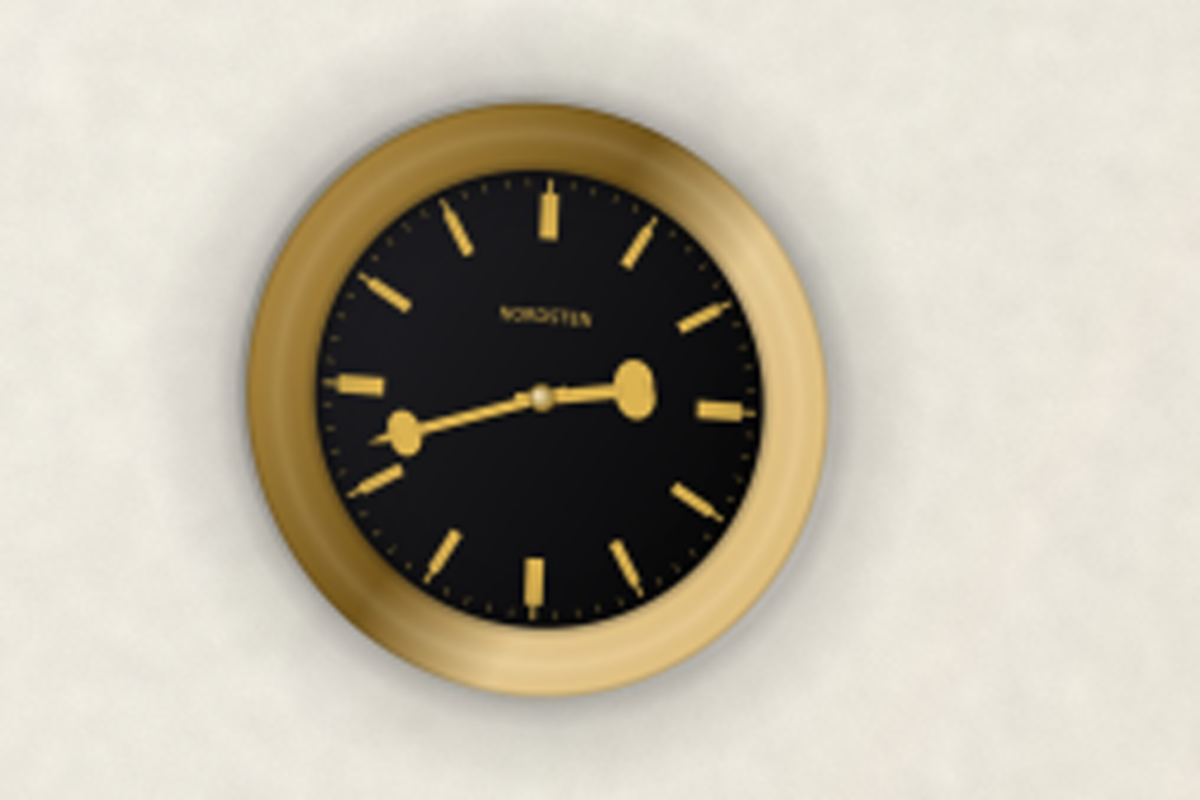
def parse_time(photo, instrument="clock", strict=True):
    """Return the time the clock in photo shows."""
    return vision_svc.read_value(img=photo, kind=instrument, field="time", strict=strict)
2:42
